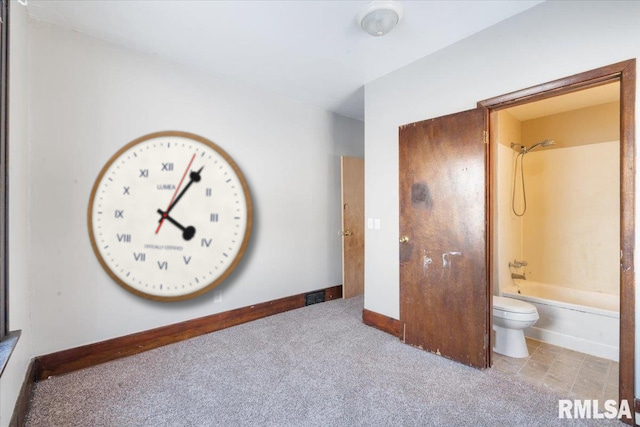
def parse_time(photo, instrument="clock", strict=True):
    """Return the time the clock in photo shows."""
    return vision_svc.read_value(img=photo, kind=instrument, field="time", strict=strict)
4:06:04
